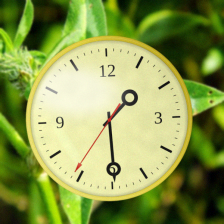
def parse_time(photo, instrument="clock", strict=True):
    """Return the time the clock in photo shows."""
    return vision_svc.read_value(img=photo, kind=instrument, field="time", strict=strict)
1:29:36
